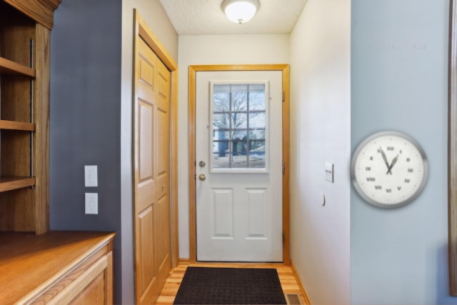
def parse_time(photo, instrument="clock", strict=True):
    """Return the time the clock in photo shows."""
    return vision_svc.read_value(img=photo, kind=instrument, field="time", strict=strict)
12:56
